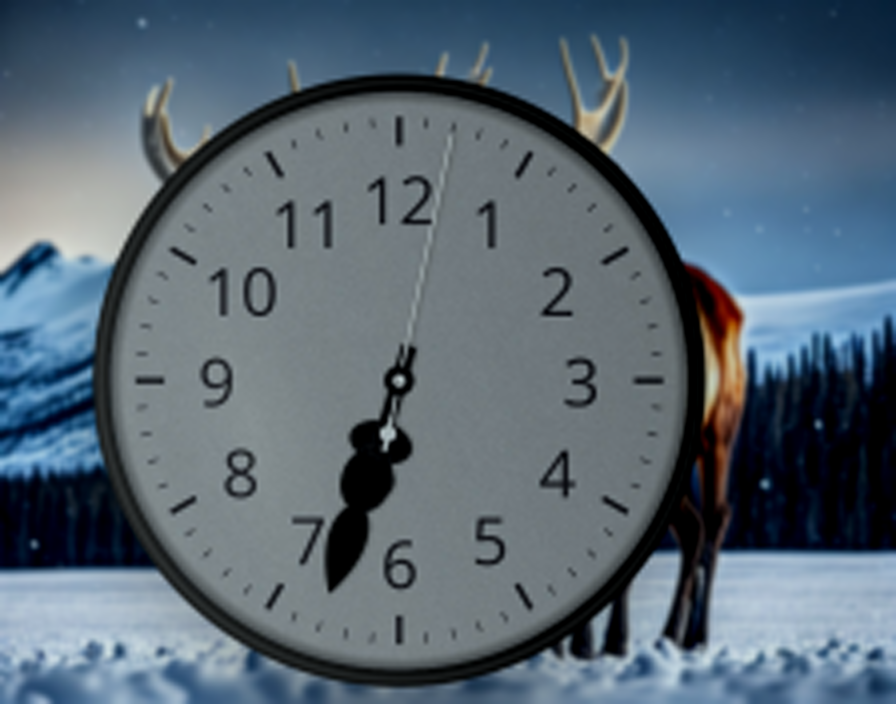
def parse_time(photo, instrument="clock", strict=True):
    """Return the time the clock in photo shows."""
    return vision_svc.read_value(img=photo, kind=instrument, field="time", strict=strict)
6:33:02
